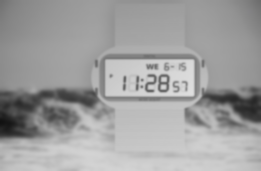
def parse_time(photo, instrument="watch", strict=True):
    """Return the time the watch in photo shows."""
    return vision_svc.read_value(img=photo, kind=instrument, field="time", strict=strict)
11:28:57
